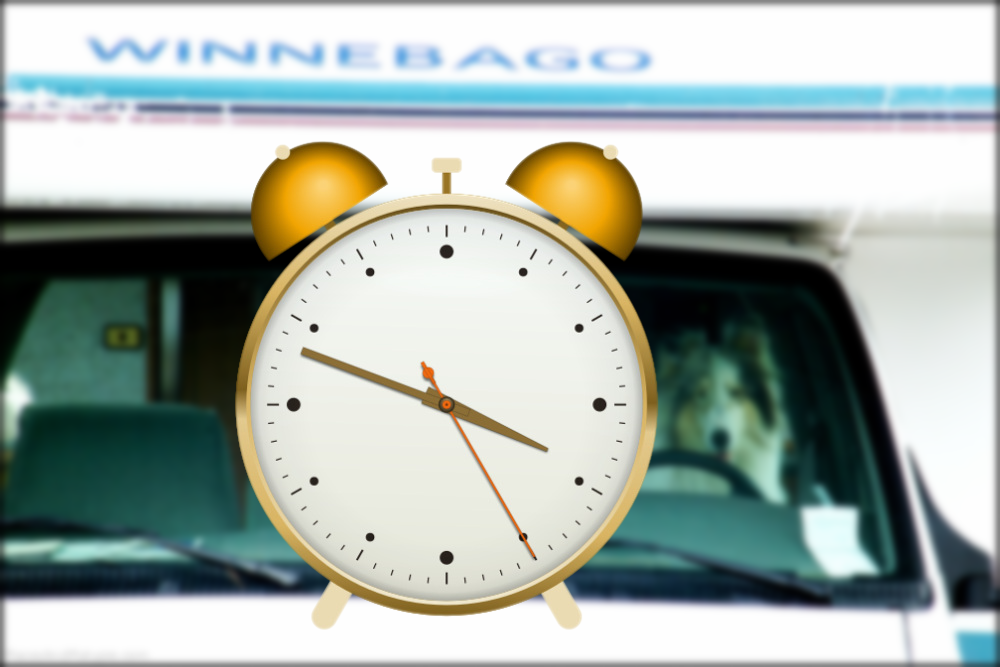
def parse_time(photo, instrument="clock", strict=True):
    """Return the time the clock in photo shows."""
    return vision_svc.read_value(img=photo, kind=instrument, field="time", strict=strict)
3:48:25
